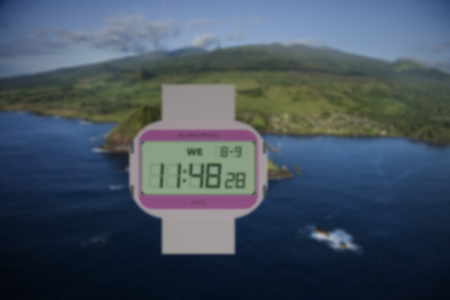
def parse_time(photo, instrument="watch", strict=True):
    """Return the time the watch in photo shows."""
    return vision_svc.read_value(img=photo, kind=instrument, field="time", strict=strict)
11:48:28
